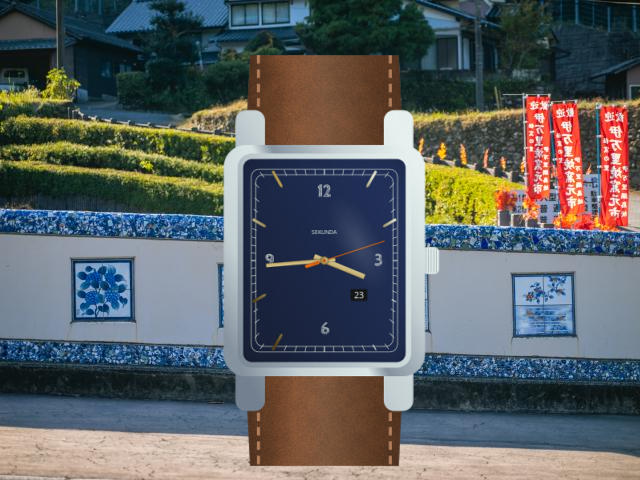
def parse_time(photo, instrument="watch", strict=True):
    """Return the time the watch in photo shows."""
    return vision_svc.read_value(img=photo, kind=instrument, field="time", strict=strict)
3:44:12
